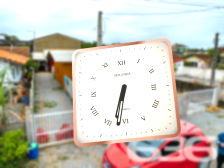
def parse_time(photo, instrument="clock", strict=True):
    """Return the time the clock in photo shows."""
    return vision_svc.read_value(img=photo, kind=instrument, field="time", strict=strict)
6:32
